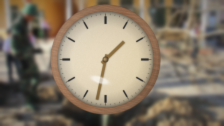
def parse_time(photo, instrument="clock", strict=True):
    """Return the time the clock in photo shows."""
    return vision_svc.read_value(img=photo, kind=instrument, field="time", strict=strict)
1:32
